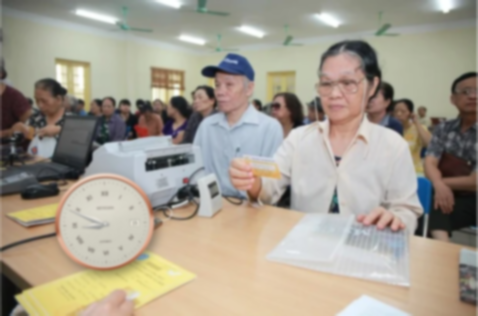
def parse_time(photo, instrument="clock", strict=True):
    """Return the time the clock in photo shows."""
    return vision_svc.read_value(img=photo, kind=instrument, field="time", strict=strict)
8:49
